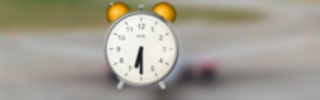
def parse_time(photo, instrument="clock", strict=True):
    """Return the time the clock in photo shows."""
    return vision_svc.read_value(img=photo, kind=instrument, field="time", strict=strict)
6:30
